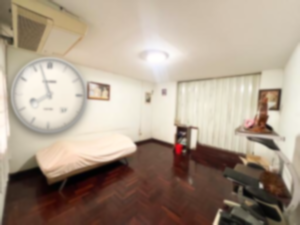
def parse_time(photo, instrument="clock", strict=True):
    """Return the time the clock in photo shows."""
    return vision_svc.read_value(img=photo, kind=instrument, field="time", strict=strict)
7:57
